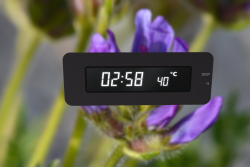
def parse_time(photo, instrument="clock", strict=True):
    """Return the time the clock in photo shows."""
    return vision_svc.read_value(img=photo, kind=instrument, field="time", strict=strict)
2:58
